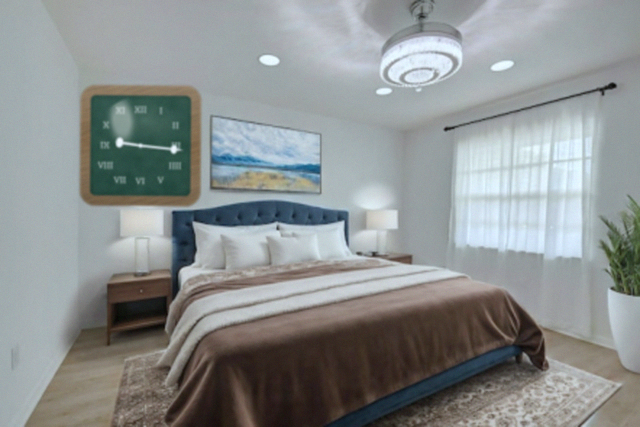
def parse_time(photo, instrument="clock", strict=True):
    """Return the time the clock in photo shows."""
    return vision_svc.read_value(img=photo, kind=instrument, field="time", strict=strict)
9:16
